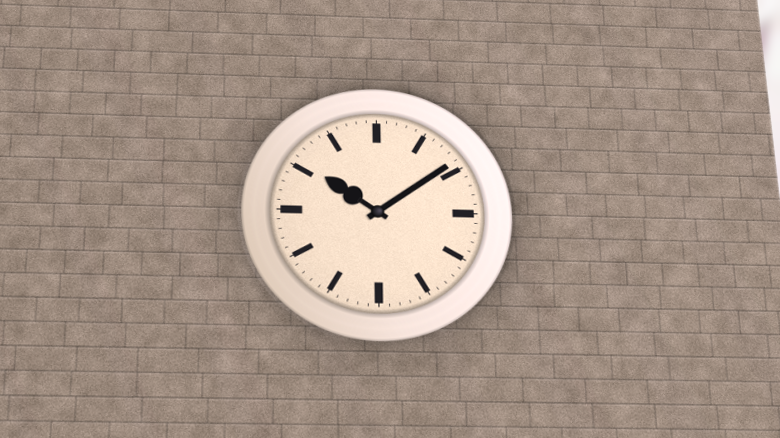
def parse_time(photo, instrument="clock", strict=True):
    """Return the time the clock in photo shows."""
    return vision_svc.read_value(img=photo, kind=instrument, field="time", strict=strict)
10:09
